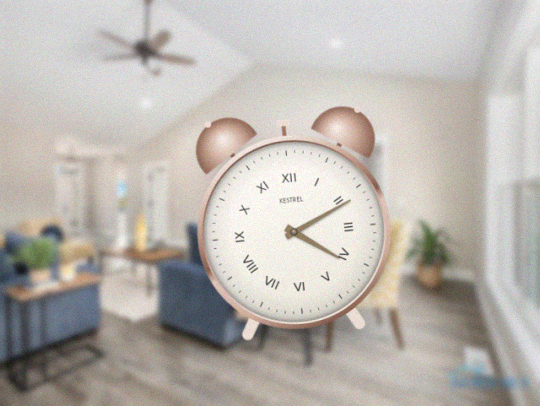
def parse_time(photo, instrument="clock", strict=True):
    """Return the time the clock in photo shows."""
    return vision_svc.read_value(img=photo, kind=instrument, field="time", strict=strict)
4:11
